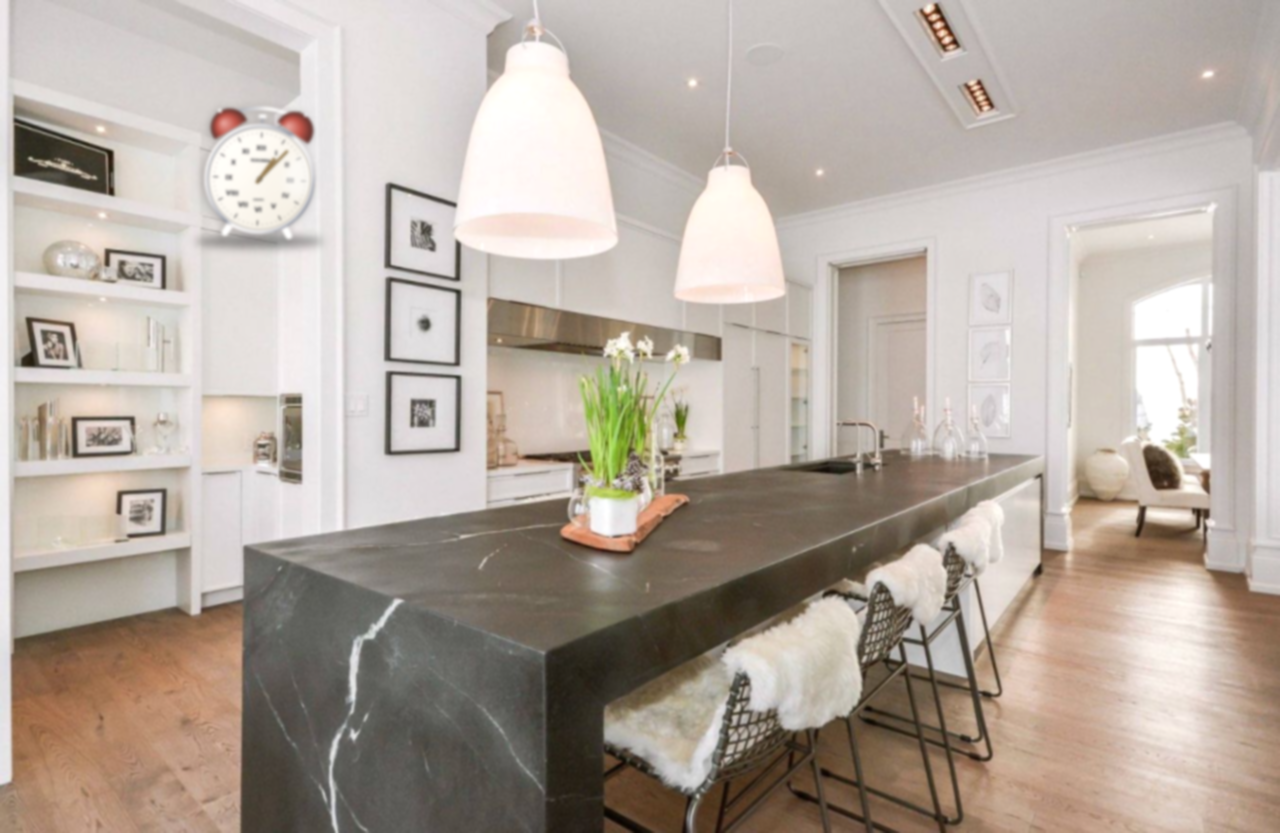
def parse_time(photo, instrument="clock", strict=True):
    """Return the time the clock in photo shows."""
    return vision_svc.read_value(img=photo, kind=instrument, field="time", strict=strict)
1:07
